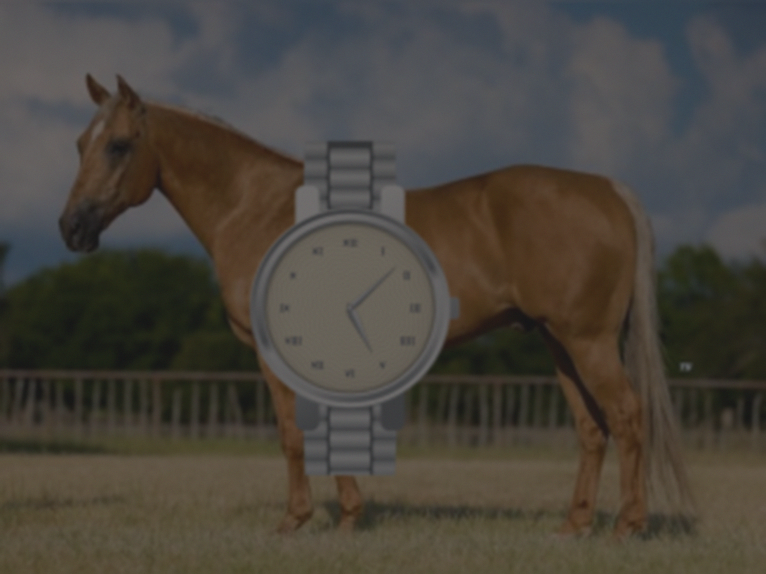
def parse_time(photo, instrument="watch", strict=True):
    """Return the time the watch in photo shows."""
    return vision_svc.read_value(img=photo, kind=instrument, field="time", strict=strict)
5:08
